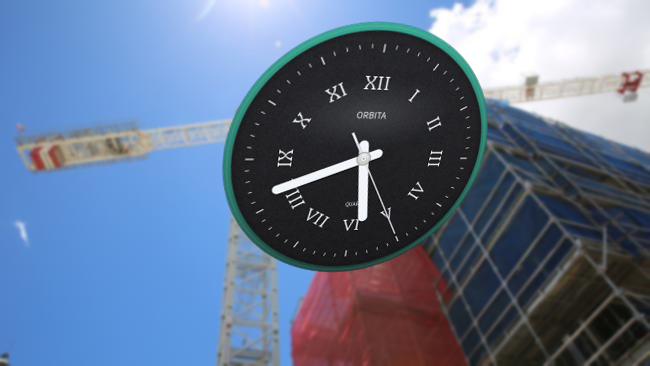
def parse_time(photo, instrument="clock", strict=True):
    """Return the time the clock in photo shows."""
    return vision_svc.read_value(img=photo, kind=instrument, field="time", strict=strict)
5:41:25
